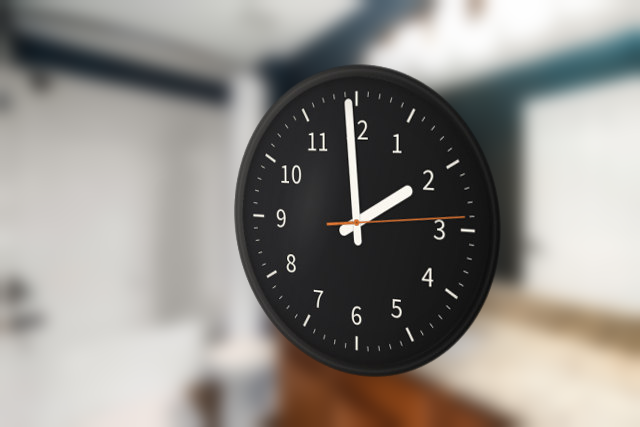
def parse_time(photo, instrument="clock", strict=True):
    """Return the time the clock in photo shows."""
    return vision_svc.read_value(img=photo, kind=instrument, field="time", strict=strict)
1:59:14
